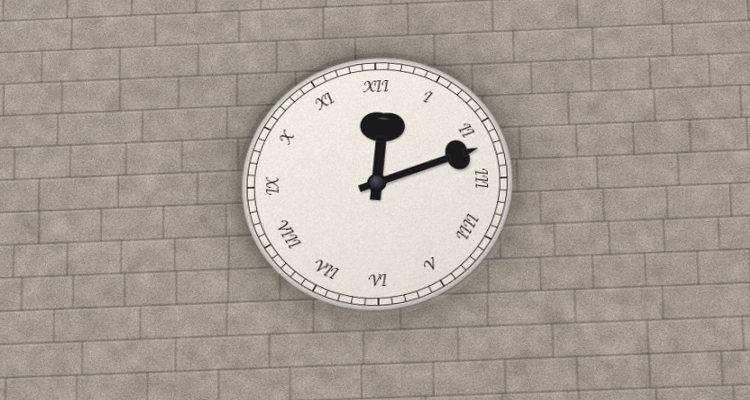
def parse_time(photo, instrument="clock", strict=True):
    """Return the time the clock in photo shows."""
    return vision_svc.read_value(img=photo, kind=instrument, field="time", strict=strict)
12:12
